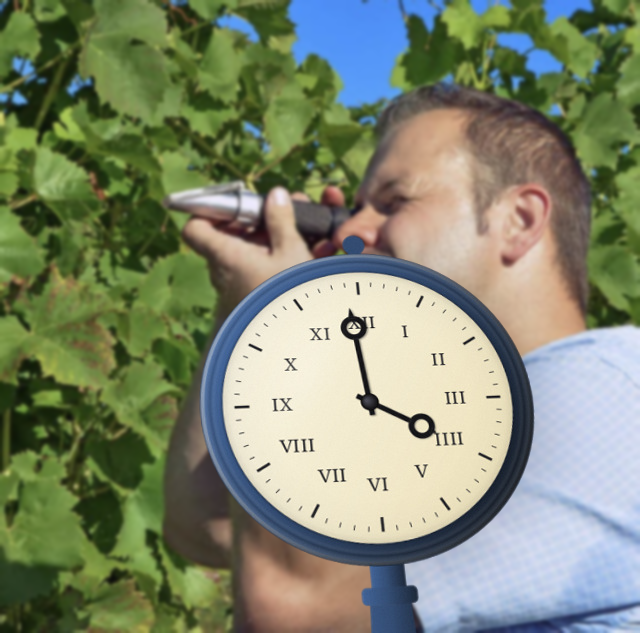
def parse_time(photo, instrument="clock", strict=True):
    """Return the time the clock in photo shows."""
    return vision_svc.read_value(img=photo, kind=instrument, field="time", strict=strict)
3:59
